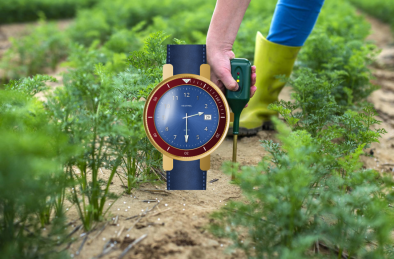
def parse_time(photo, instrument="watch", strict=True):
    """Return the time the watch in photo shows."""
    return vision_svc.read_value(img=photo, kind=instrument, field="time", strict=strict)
2:30
